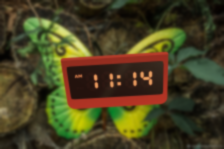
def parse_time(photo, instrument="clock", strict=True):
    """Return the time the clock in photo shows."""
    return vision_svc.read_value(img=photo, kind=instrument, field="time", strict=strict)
11:14
